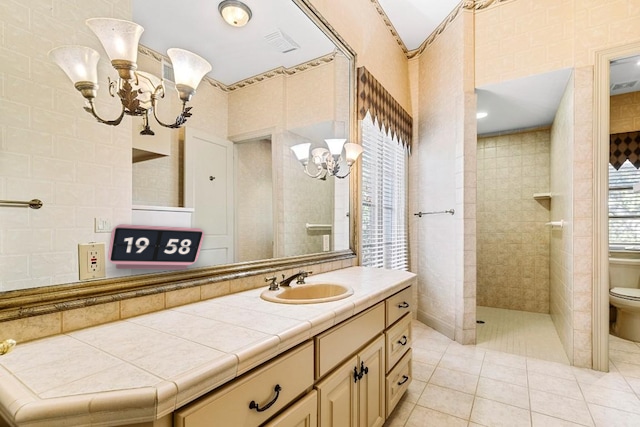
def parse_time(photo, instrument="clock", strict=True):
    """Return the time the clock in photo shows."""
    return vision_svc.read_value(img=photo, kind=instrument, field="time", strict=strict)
19:58
